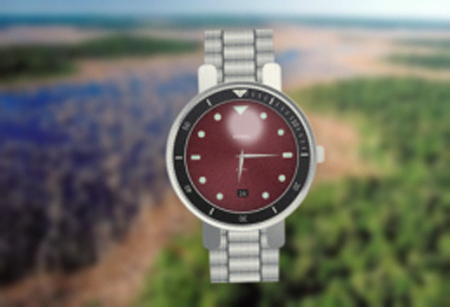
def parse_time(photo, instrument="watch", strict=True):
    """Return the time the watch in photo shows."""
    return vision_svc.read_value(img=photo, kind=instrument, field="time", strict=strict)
6:15
